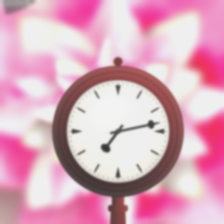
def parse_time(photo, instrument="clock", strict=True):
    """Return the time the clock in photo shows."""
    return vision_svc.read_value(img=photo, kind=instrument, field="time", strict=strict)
7:13
